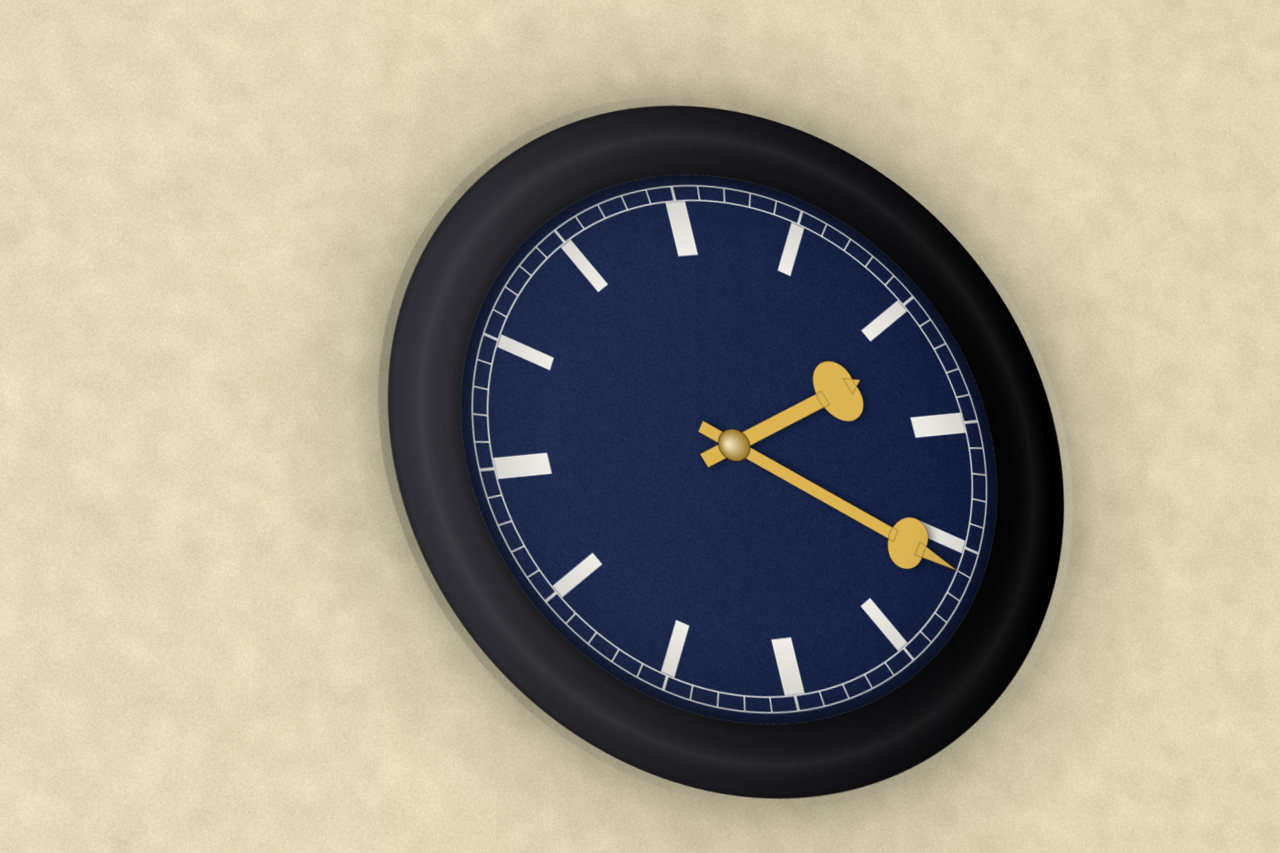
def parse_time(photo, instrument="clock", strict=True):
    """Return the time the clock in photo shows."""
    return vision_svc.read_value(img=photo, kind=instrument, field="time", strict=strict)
2:21
